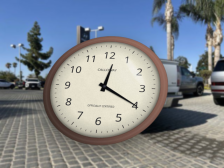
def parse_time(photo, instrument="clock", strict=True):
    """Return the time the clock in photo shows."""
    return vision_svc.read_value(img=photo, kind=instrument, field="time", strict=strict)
12:20
